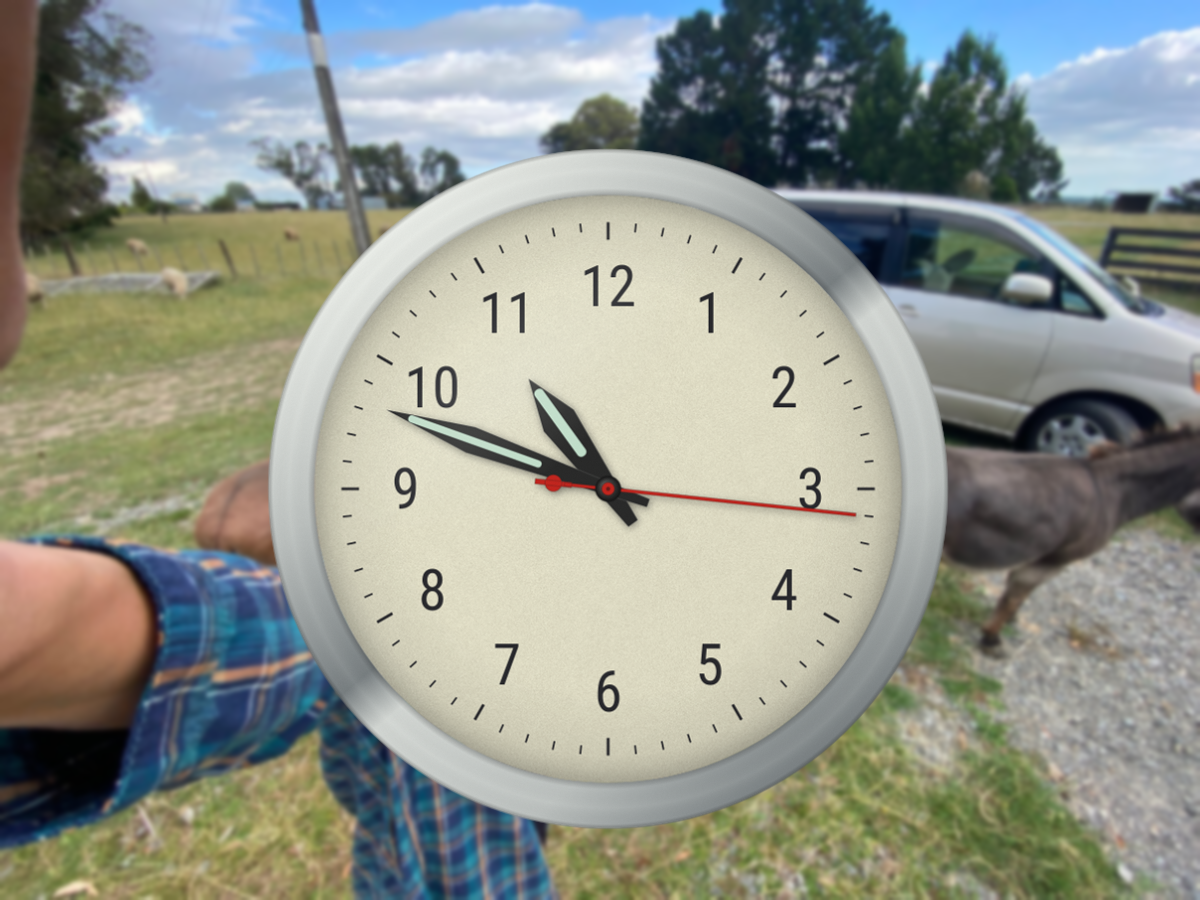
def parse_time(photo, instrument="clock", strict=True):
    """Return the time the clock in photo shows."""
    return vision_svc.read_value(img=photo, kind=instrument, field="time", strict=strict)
10:48:16
